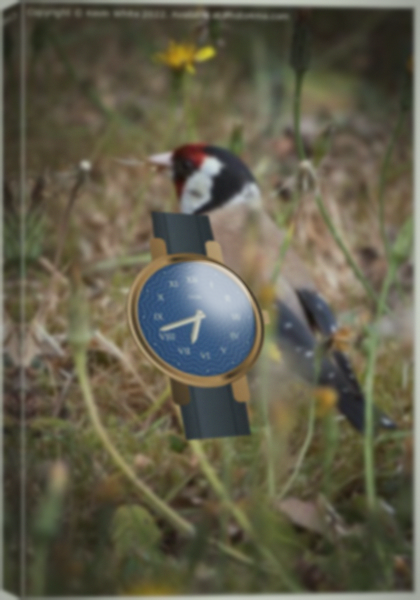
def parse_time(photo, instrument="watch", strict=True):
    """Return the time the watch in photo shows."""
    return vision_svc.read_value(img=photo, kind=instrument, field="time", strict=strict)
6:42
